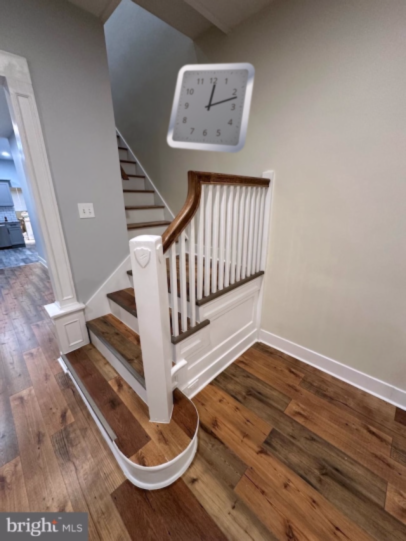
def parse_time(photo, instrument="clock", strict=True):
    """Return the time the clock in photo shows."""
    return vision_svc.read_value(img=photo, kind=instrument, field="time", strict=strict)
12:12
